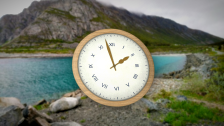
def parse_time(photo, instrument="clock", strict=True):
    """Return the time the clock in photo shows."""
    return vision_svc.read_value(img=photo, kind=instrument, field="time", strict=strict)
1:58
